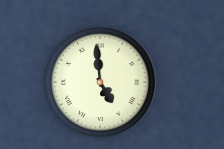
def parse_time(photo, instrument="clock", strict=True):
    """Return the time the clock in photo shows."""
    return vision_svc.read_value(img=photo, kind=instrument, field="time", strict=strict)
4:59
